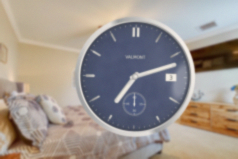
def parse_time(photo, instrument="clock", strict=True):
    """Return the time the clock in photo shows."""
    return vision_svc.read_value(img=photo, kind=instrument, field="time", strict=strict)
7:12
